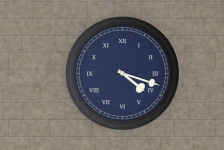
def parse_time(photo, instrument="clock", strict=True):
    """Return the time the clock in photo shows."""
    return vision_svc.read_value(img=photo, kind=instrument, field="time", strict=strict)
4:18
